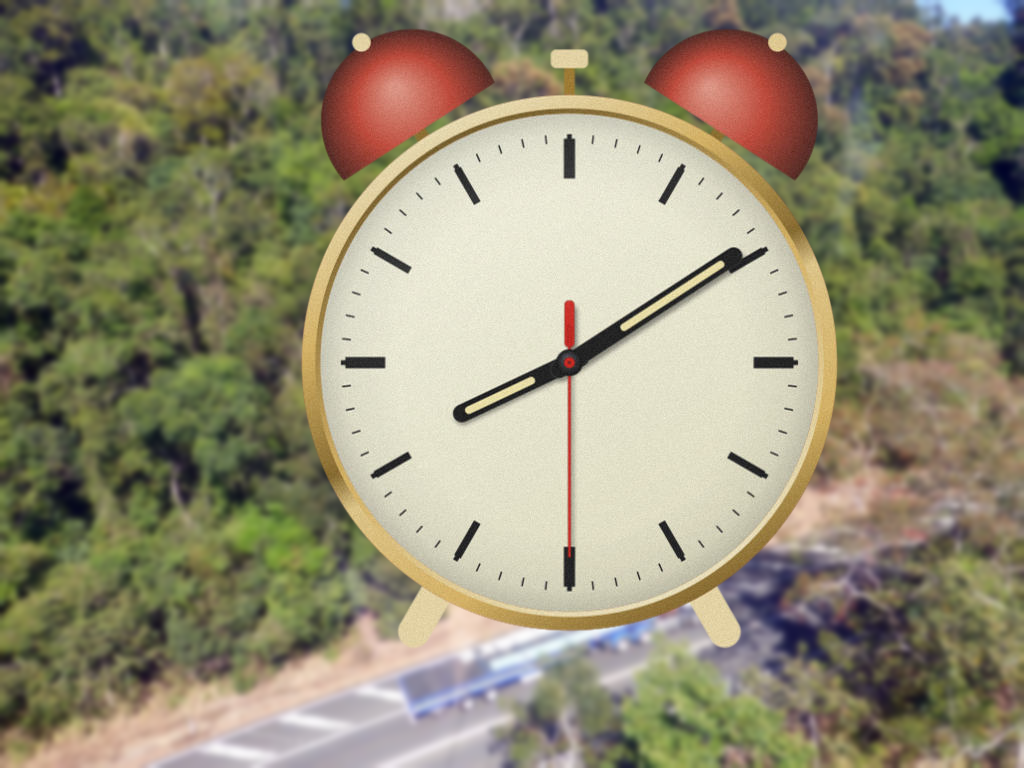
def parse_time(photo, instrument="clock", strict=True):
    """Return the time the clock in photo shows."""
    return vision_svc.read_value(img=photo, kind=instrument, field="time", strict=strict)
8:09:30
